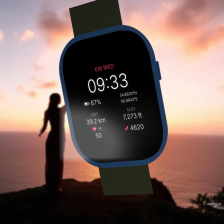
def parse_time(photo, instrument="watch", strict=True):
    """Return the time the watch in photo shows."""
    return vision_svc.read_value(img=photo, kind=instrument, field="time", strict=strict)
9:33
